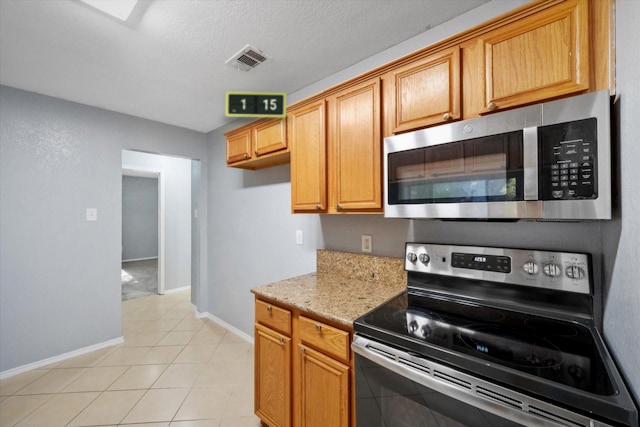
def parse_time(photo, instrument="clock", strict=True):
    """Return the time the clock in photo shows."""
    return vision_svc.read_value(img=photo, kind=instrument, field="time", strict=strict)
1:15
